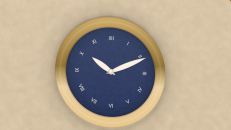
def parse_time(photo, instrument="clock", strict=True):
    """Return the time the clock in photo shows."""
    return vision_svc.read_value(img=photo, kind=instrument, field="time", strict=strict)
10:11
